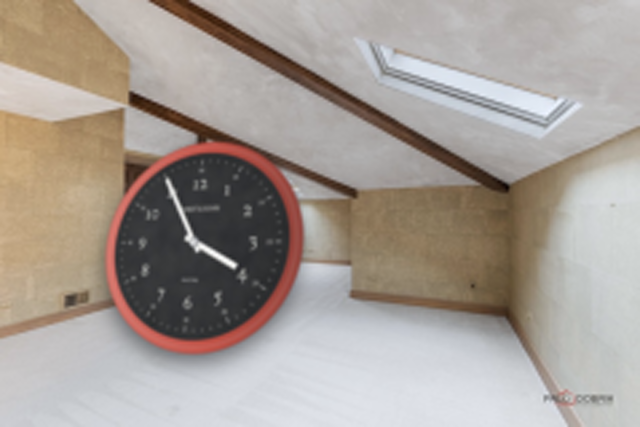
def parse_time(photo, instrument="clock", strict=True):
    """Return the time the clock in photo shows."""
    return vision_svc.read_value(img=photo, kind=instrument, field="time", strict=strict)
3:55
